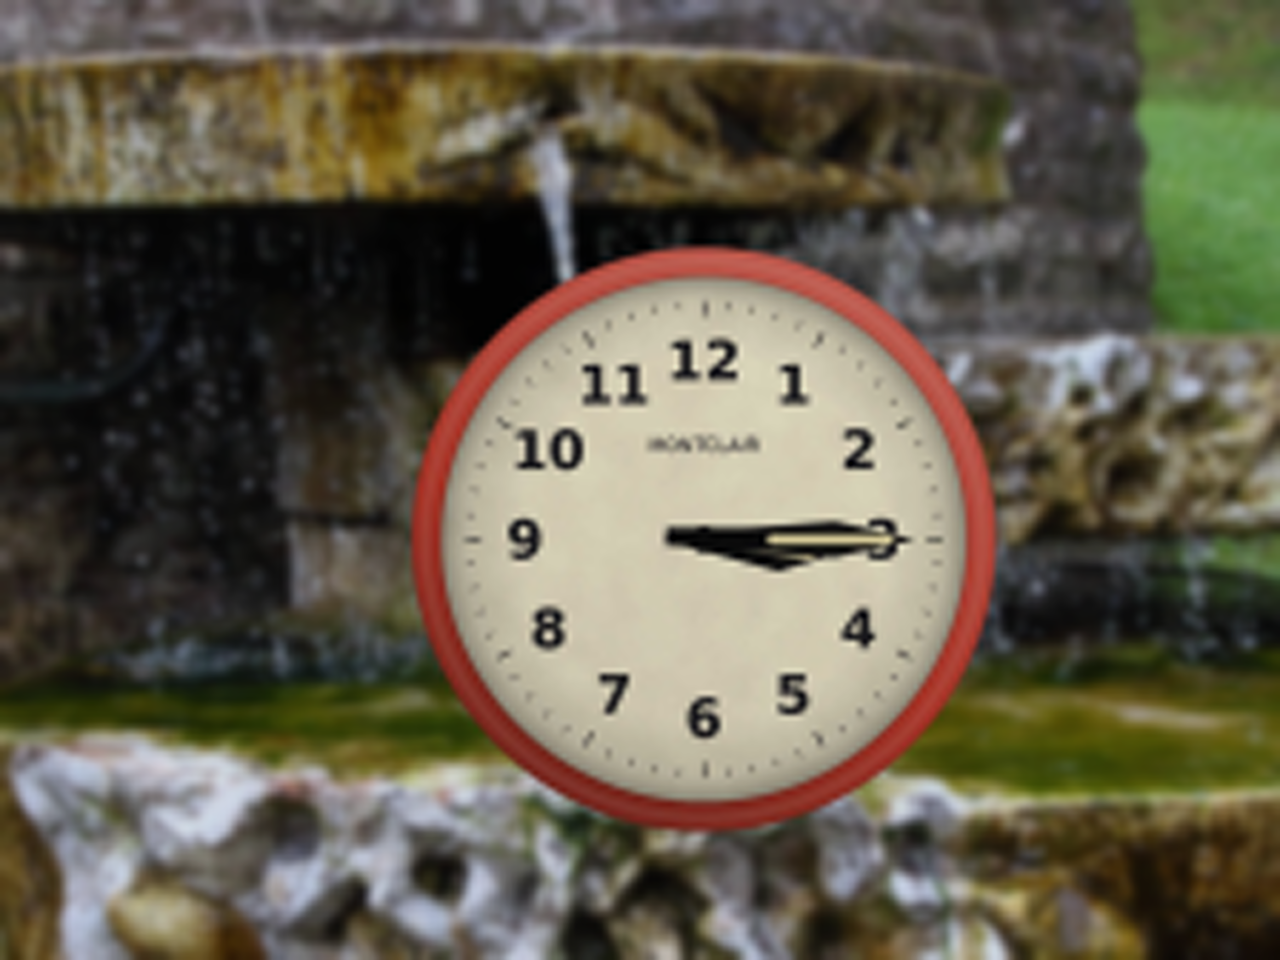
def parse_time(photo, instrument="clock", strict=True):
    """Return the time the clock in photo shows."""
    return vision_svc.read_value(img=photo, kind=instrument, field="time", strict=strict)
3:15
